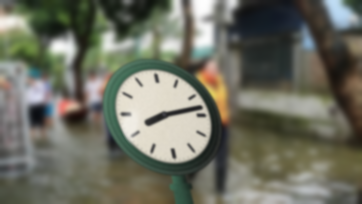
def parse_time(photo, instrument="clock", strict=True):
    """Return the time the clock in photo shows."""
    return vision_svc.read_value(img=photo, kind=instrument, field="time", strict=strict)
8:13
